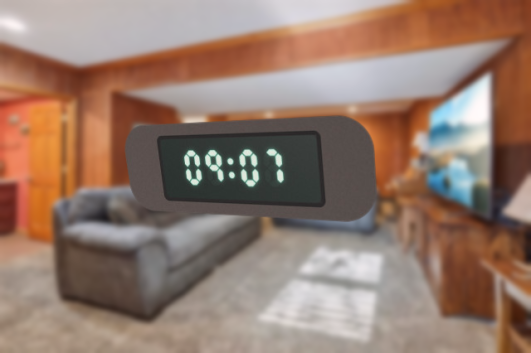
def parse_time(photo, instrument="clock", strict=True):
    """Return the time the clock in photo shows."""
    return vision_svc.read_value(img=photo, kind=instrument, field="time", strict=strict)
9:07
